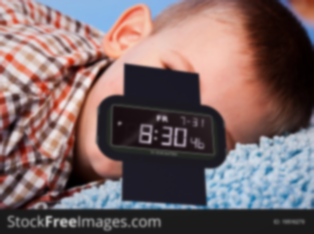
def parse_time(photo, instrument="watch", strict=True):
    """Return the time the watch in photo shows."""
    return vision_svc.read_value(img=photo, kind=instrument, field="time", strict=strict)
8:30
